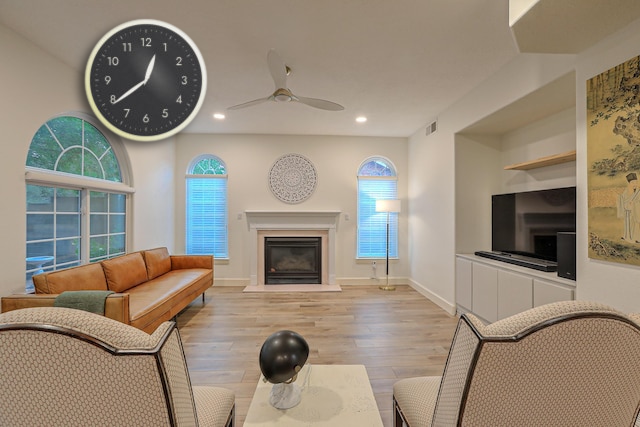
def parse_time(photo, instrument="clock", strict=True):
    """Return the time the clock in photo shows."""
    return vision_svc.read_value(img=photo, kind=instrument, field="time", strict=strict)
12:39
